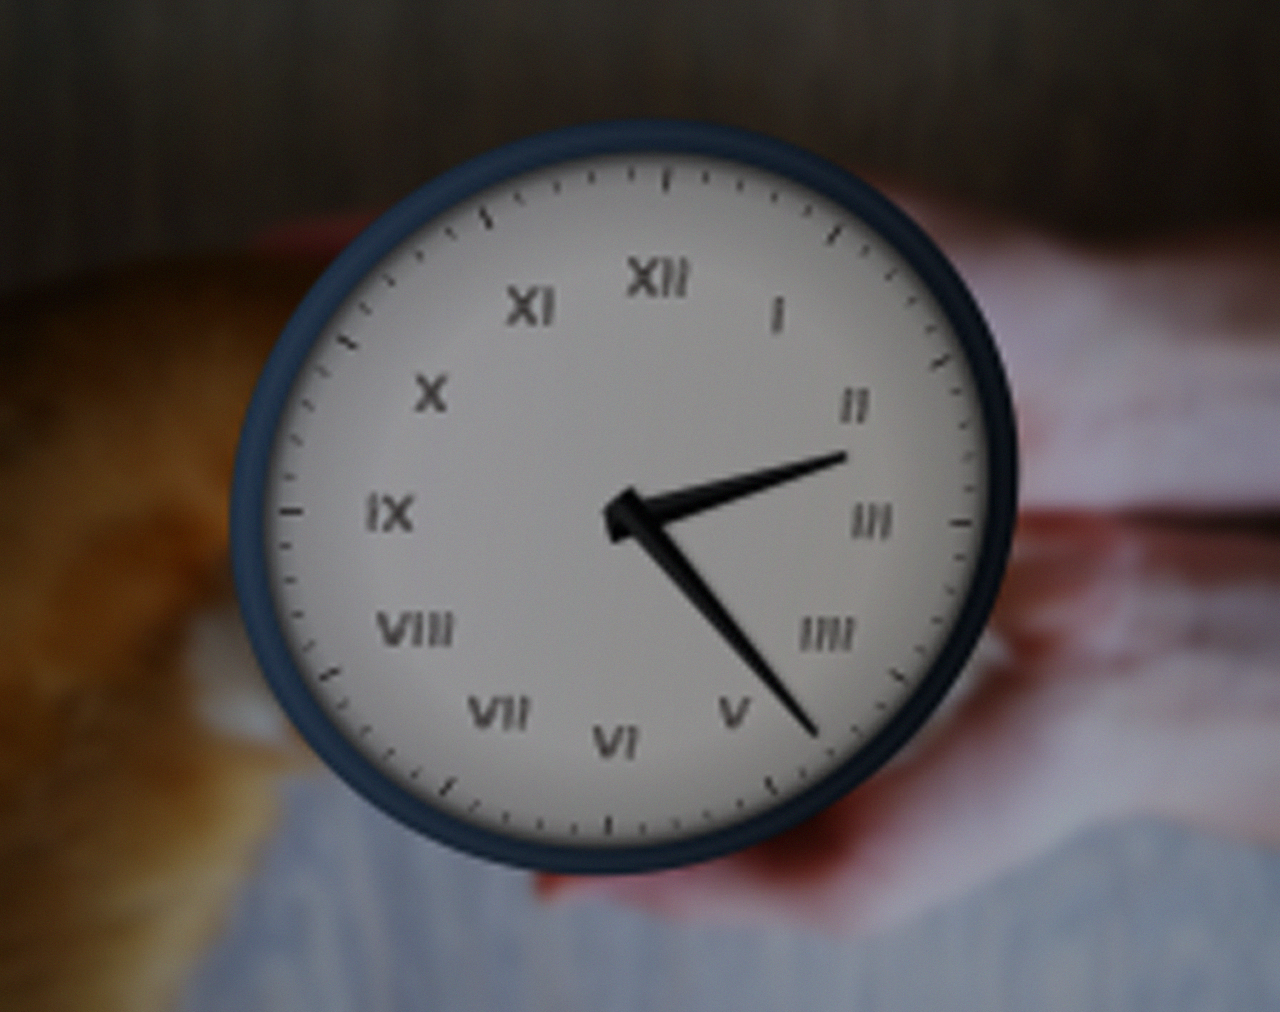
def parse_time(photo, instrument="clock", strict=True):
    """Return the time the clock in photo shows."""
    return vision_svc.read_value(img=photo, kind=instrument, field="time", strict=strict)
2:23
